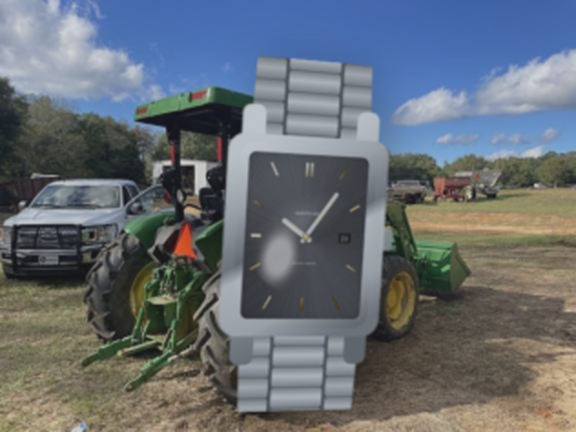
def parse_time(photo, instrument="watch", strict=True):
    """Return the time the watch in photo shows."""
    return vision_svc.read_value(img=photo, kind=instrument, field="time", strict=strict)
10:06
